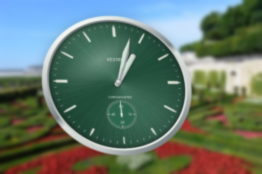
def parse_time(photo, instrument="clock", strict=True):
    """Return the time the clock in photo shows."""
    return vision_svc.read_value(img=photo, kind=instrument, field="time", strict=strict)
1:03
